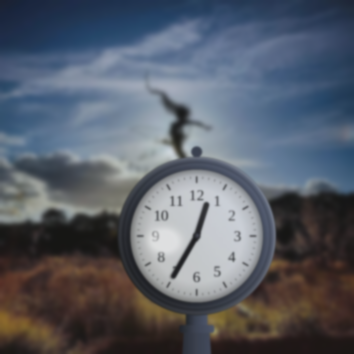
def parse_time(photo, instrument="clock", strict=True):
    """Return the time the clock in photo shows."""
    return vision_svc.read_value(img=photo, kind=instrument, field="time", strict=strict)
12:35
